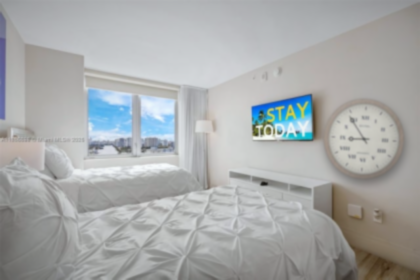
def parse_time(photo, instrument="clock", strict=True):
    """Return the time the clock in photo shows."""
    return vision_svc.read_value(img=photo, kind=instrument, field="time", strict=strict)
8:54
